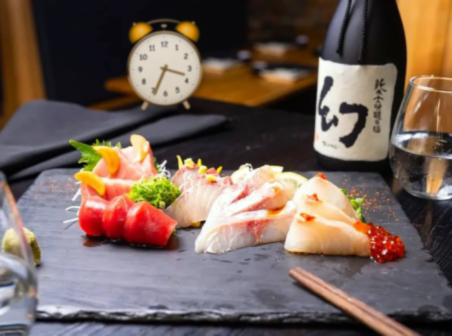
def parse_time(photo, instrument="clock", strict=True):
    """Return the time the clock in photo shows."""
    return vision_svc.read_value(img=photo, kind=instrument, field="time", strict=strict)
3:34
